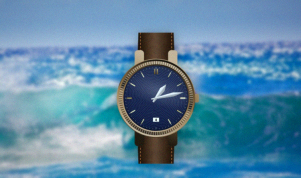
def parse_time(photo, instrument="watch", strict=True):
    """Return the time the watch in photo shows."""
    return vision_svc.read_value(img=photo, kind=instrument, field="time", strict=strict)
1:13
